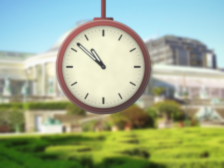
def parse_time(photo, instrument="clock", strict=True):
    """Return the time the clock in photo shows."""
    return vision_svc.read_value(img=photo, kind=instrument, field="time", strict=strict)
10:52
